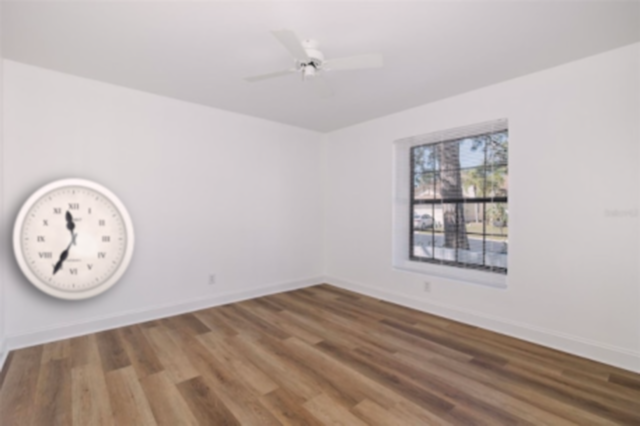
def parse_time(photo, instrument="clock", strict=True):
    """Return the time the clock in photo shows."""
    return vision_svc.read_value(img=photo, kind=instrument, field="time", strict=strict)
11:35
